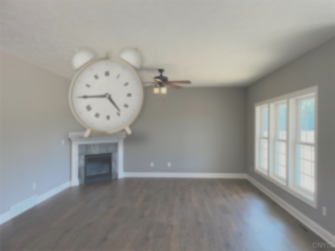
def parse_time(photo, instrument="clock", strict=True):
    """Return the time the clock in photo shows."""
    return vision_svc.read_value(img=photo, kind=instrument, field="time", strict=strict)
4:45
